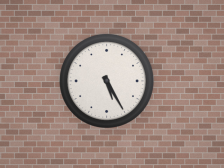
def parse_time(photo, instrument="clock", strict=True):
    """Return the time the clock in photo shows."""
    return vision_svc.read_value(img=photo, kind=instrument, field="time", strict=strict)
5:25
